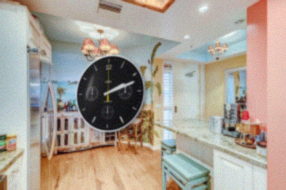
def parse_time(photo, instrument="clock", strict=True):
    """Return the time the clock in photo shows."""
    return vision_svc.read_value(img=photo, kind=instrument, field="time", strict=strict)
2:12
